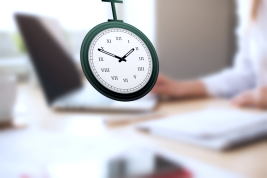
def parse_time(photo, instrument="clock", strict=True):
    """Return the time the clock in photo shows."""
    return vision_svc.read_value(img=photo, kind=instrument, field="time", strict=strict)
1:49
